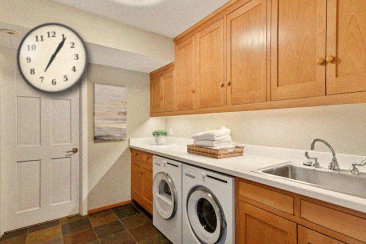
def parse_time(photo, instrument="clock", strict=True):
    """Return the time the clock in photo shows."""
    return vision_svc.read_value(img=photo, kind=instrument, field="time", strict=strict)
7:06
